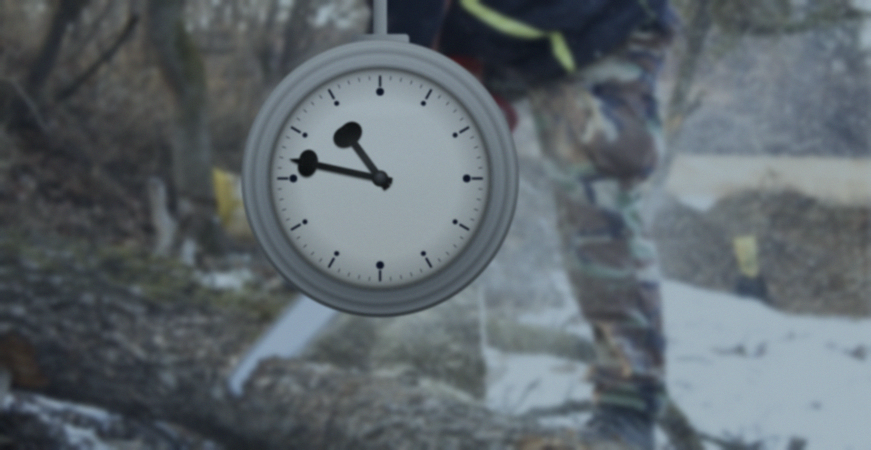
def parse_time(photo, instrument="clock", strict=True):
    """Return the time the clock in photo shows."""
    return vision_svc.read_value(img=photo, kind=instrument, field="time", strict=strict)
10:47
